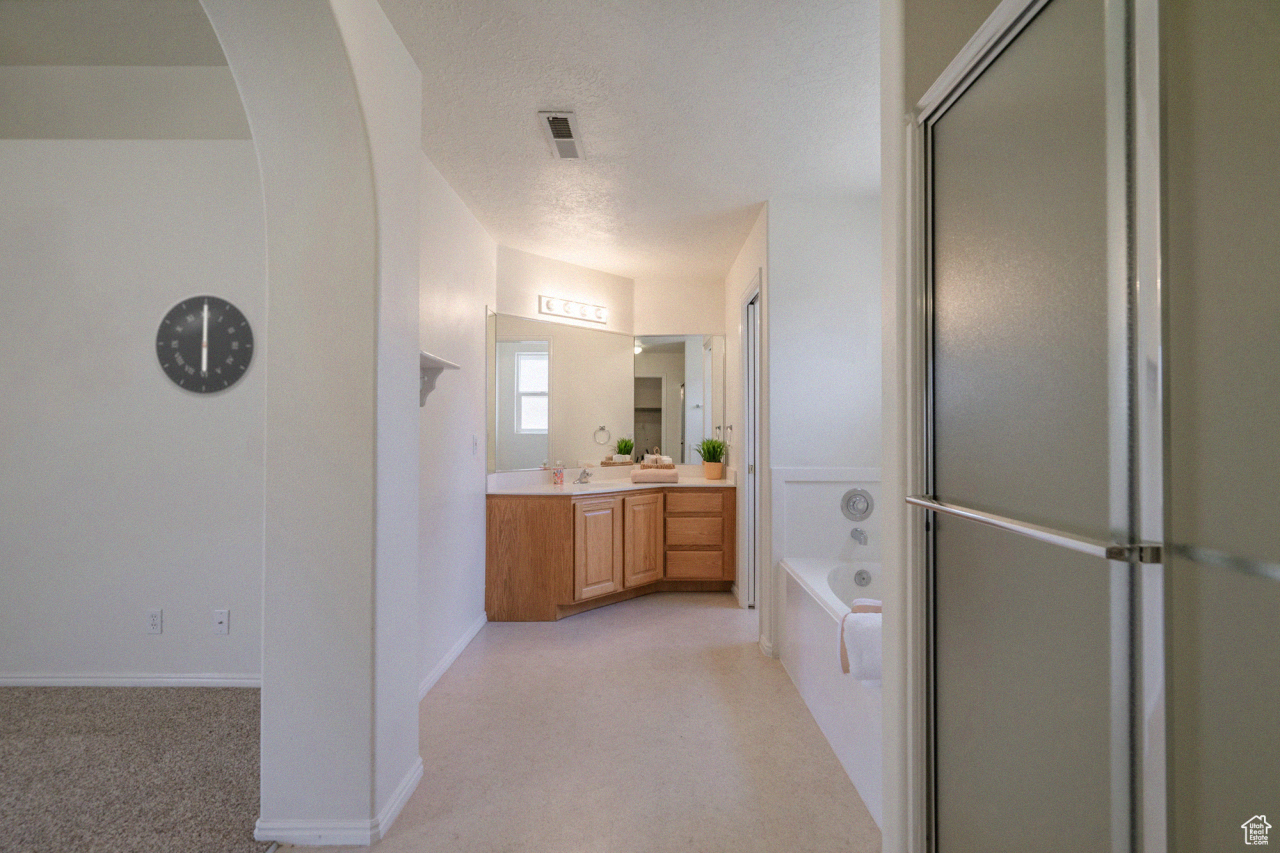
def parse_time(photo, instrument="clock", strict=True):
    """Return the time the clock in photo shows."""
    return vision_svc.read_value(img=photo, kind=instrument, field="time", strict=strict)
6:00
